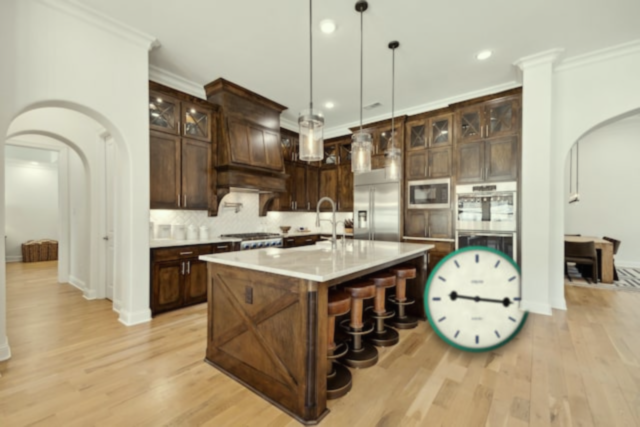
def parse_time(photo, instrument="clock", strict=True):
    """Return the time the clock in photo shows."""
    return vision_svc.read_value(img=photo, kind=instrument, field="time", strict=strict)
9:16
